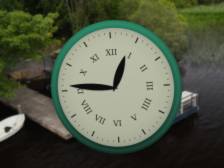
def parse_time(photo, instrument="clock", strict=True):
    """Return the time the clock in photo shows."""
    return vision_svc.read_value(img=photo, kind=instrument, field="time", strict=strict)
12:46
